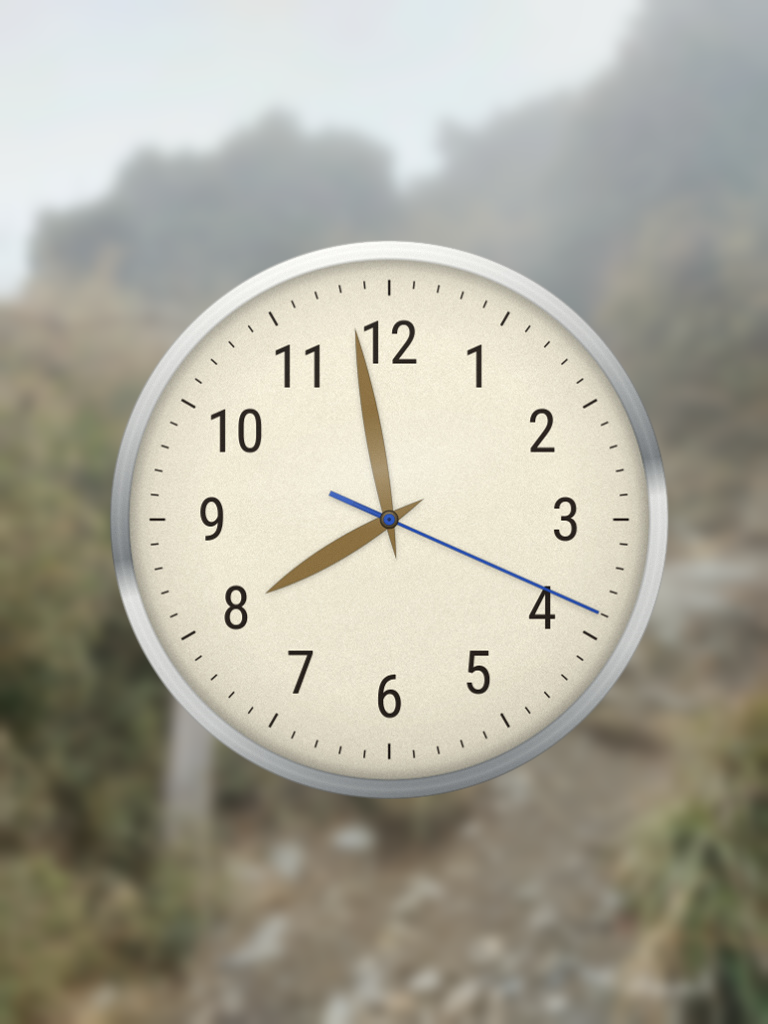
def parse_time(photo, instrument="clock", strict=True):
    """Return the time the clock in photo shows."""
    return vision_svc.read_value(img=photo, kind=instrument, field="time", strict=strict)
7:58:19
